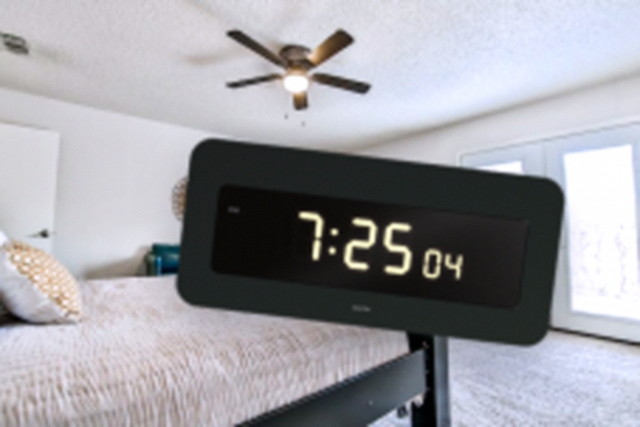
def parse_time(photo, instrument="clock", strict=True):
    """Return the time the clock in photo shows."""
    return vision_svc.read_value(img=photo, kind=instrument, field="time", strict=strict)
7:25:04
